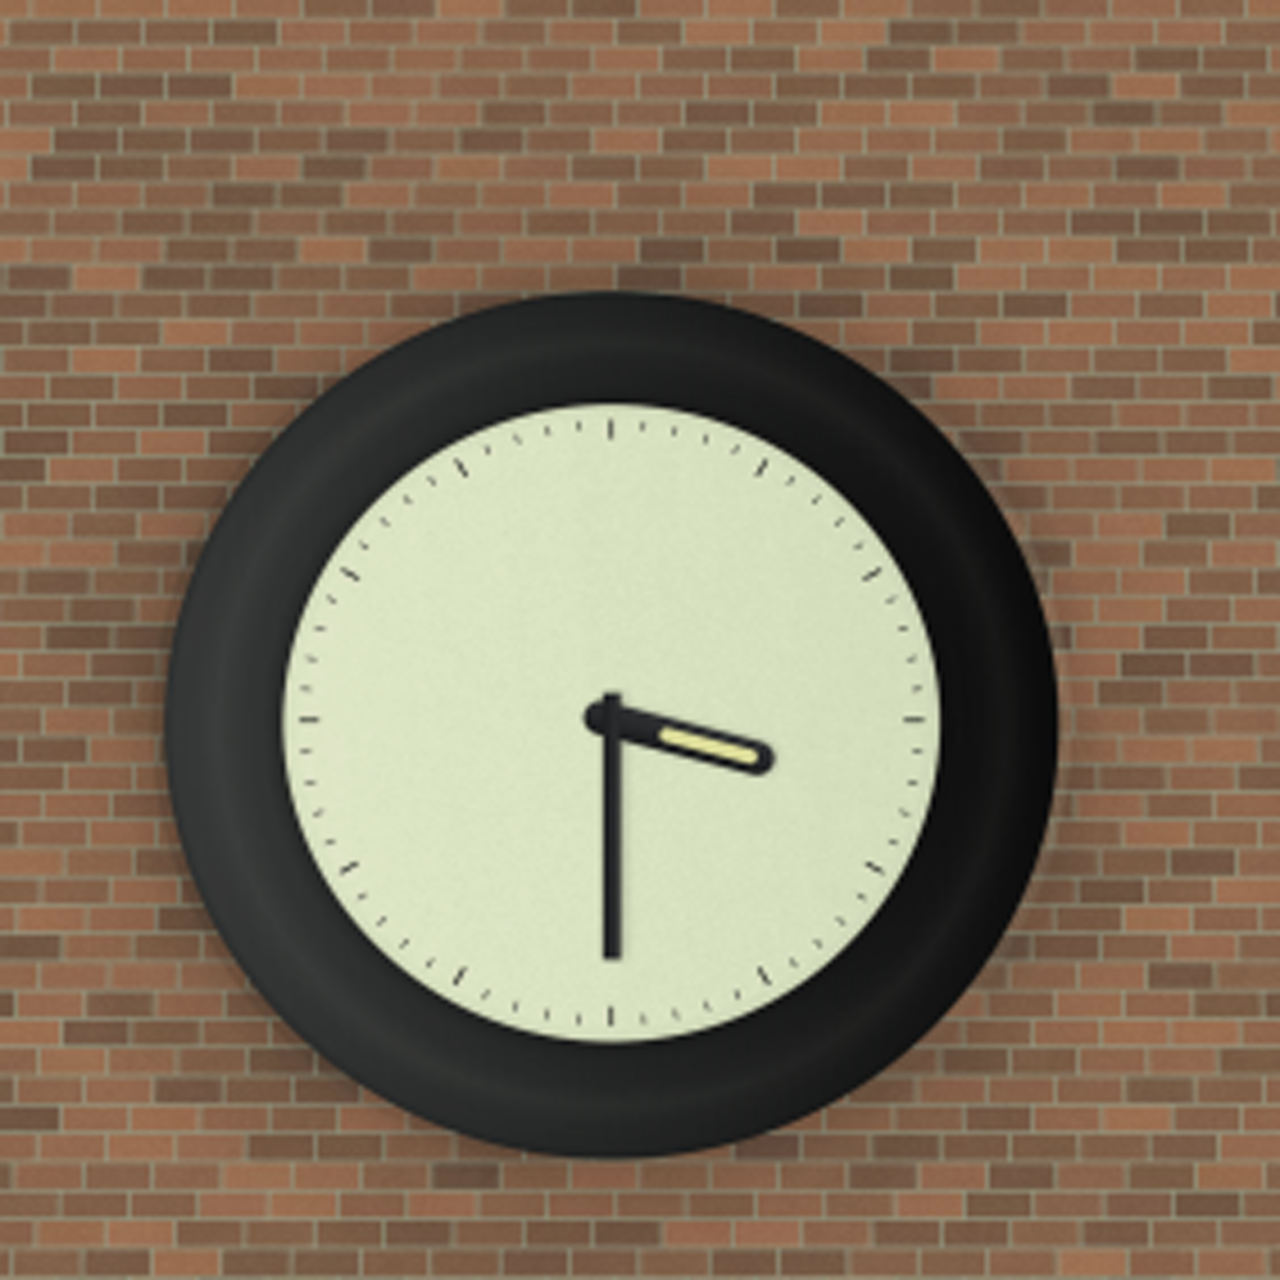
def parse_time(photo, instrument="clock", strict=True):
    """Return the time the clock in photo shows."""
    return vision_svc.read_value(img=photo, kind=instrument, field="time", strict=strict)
3:30
